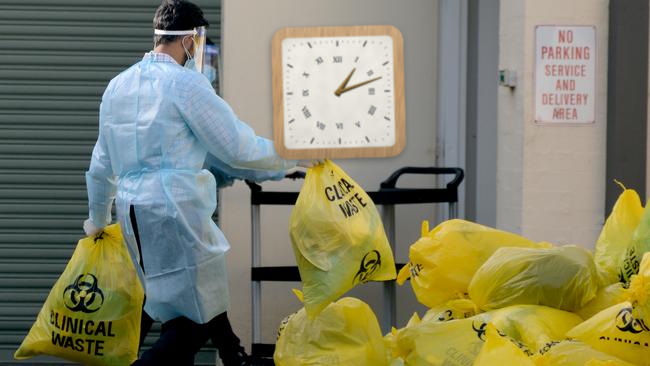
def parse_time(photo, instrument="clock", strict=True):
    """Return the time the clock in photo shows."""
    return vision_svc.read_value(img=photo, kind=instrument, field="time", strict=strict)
1:12
